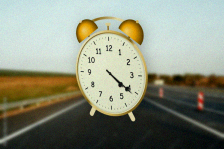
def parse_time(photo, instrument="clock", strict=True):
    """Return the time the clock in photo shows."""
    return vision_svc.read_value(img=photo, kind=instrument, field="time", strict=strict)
4:21
